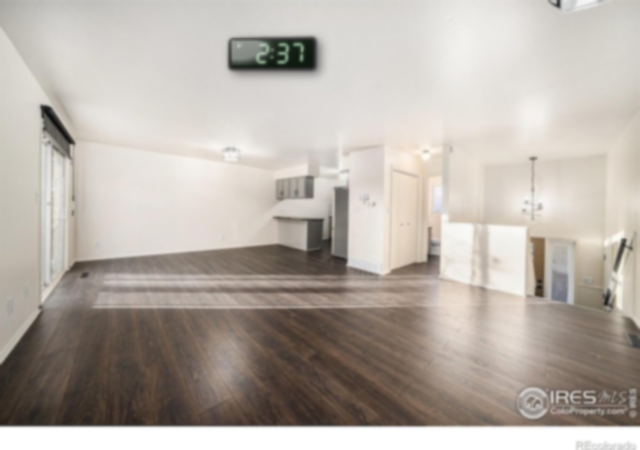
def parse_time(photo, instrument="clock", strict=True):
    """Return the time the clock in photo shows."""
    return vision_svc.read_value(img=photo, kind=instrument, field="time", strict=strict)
2:37
